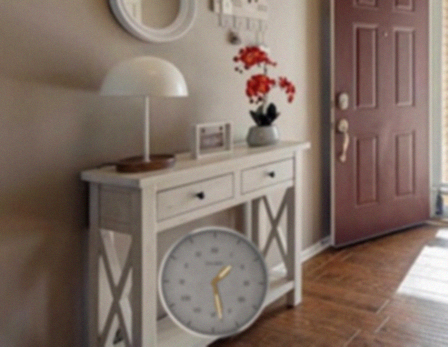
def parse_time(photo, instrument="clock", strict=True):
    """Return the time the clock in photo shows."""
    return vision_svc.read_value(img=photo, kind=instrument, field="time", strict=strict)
1:28
